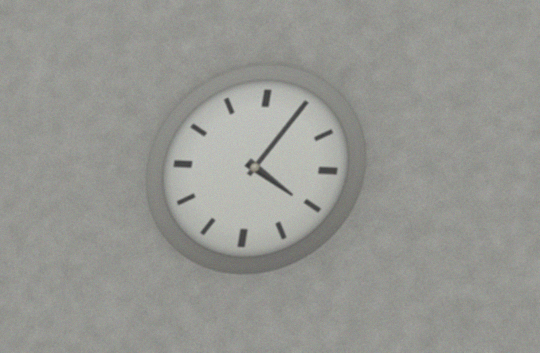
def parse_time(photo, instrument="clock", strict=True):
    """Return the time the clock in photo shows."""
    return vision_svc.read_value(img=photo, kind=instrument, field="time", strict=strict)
4:05
